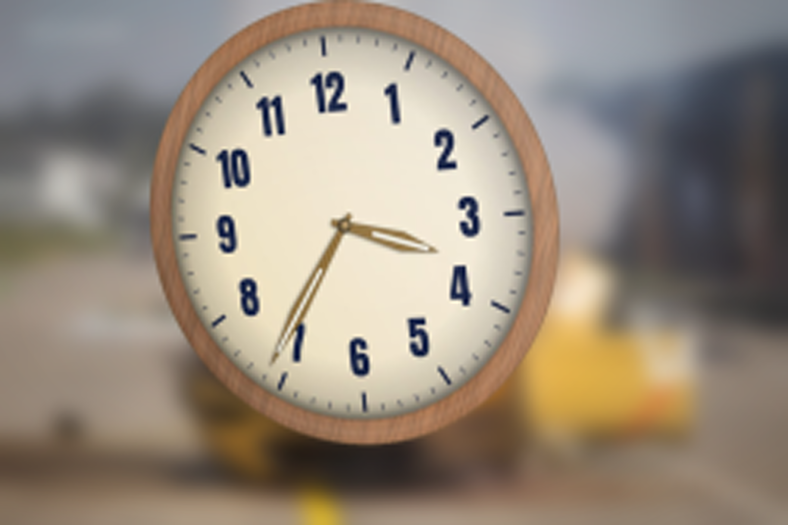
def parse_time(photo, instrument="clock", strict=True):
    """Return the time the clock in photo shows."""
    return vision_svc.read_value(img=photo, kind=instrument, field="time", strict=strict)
3:36
